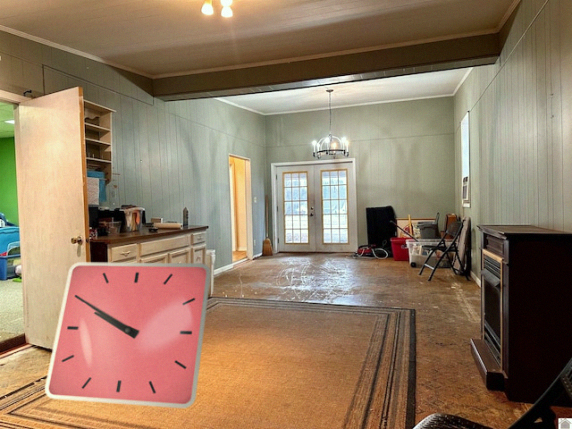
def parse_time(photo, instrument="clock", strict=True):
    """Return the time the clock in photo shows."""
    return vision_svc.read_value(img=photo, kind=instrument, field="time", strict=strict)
9:50
